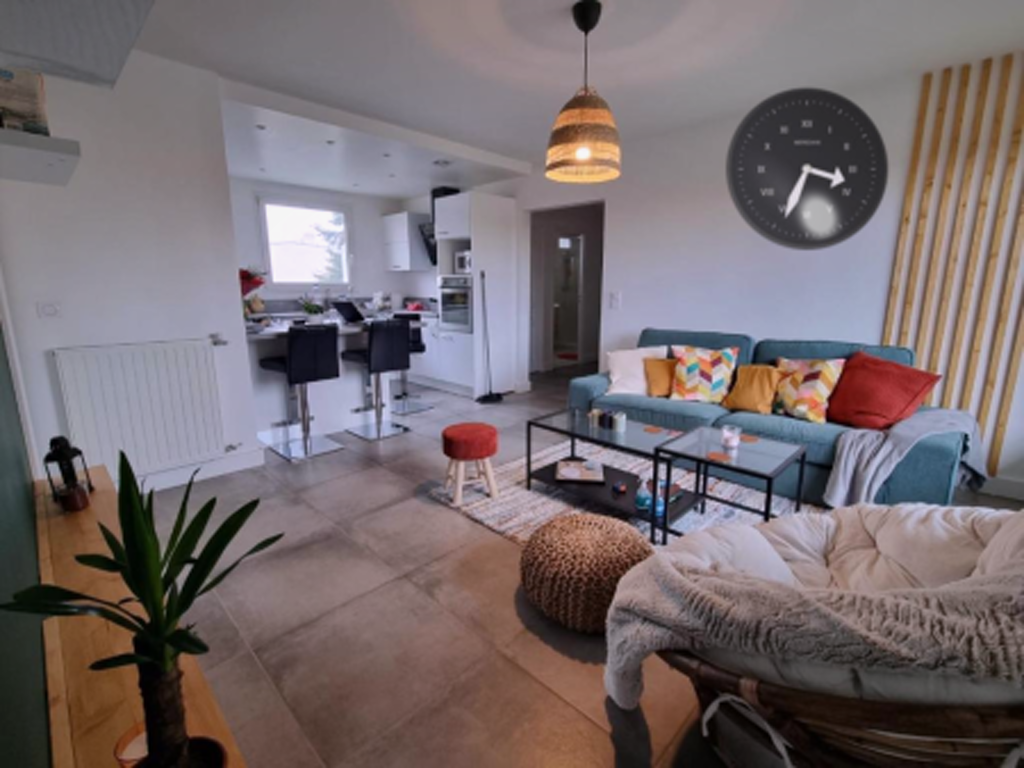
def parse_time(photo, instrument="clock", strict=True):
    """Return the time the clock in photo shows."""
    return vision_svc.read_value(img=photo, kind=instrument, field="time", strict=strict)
3:34
